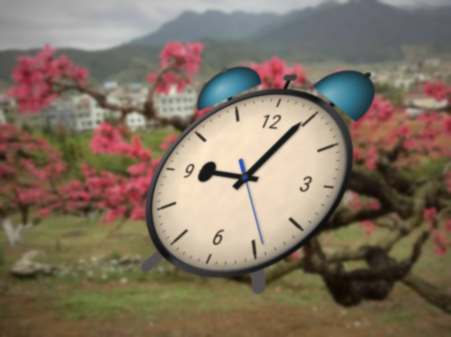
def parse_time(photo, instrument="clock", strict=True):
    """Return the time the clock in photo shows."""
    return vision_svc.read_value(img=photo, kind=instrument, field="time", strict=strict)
9:04:24
